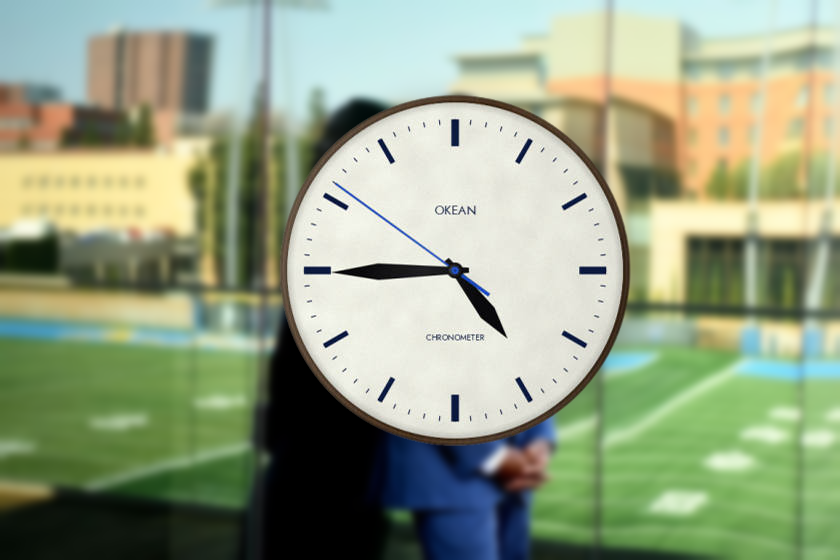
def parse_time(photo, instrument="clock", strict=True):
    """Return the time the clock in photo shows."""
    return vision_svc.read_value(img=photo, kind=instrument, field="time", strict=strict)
4:44:51
